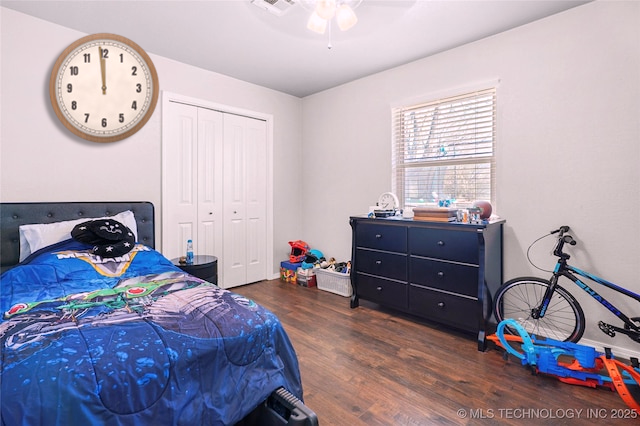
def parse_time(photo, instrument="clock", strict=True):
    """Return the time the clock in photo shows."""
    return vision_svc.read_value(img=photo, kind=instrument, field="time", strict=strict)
11:59
